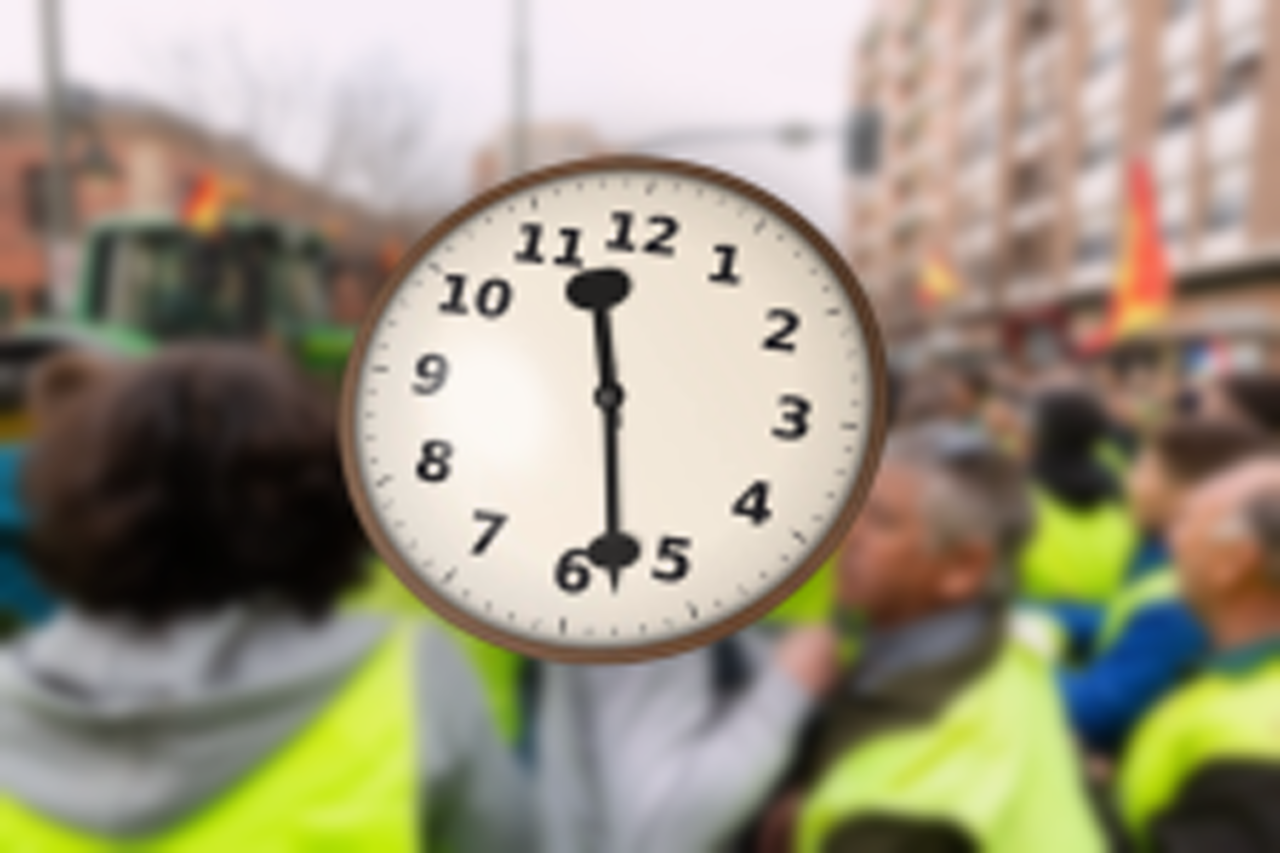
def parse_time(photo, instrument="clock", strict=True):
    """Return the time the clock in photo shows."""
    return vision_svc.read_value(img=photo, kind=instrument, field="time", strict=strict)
11:28
